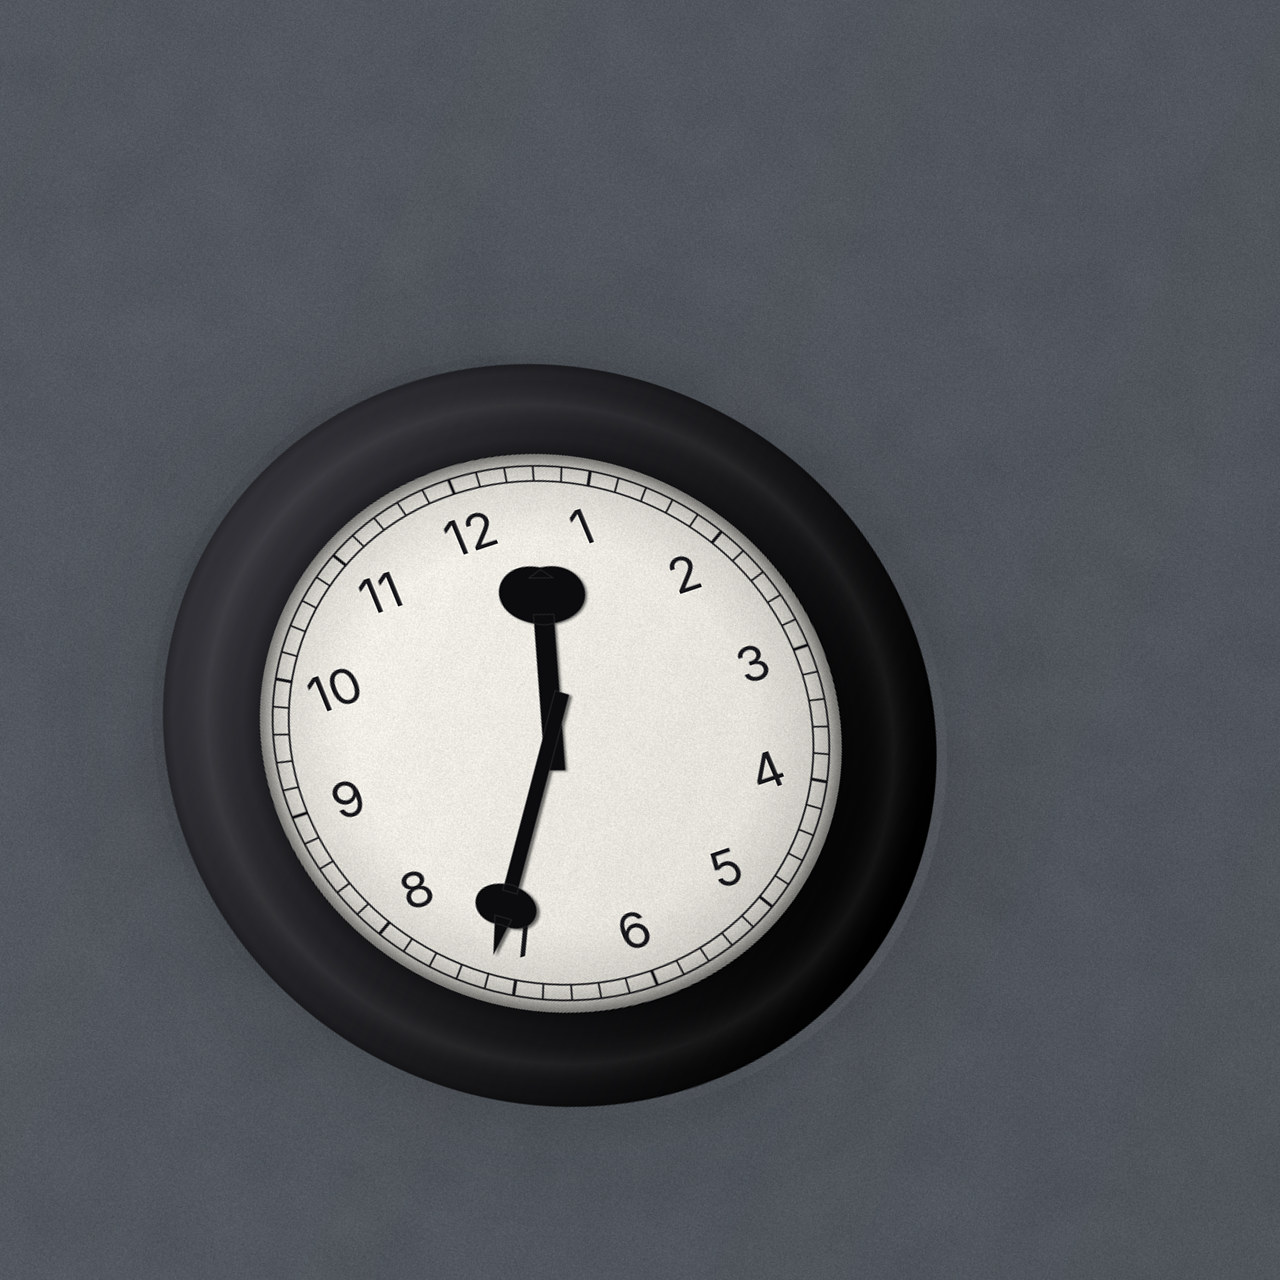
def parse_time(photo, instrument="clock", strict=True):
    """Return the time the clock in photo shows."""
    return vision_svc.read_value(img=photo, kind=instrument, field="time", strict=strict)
12:36
